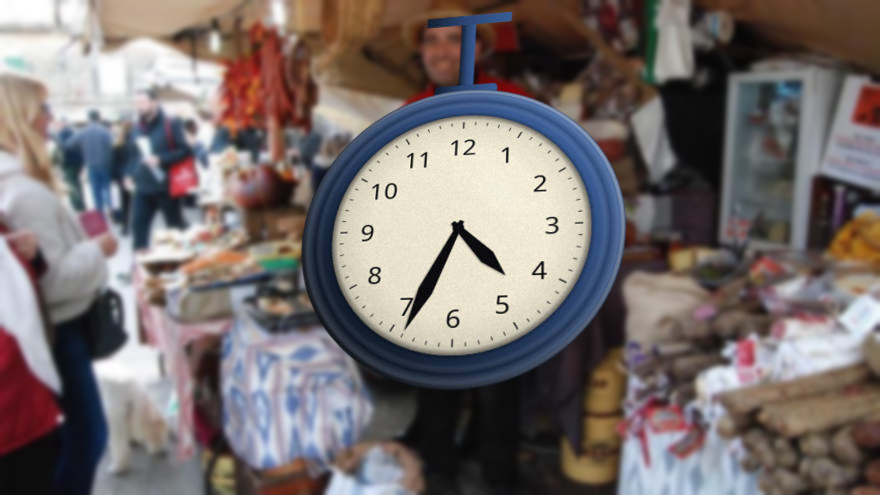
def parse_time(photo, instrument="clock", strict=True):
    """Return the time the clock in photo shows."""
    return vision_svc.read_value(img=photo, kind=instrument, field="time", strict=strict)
4:34
